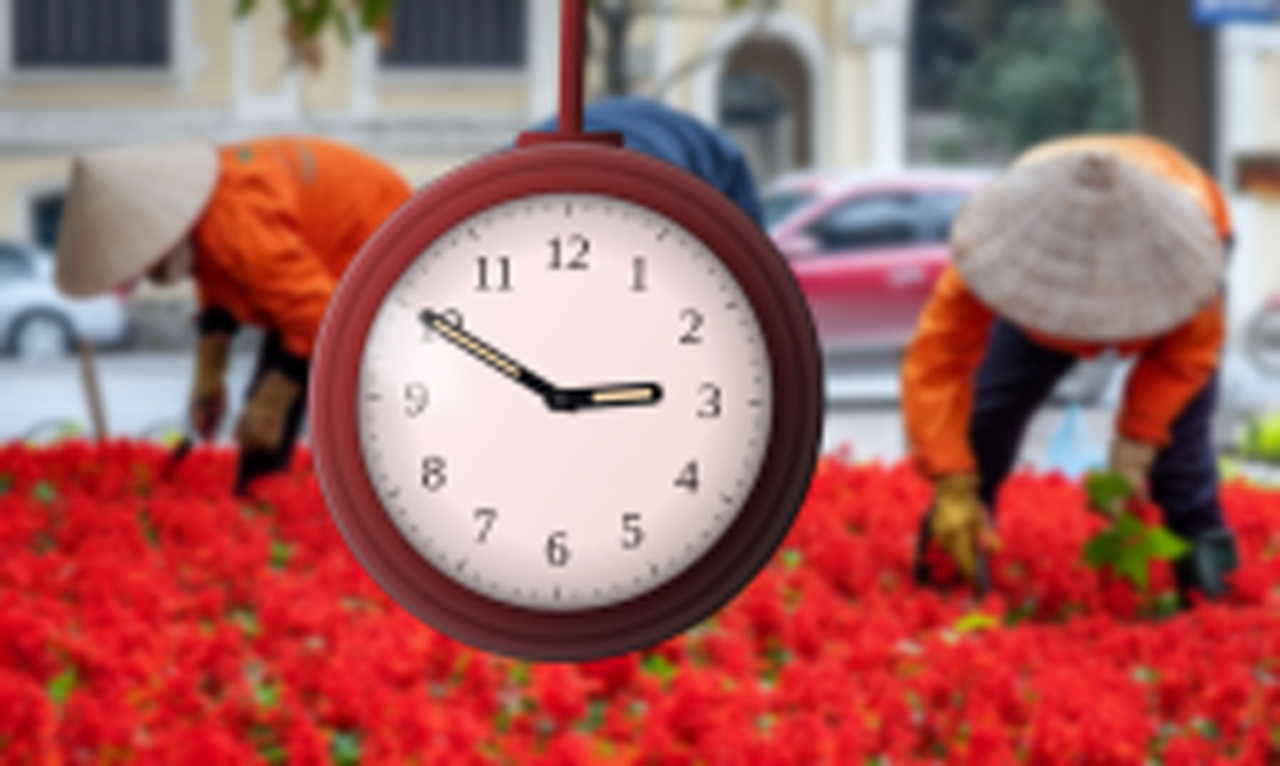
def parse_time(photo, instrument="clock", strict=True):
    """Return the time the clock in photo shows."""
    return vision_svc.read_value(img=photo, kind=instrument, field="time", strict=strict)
2:50
